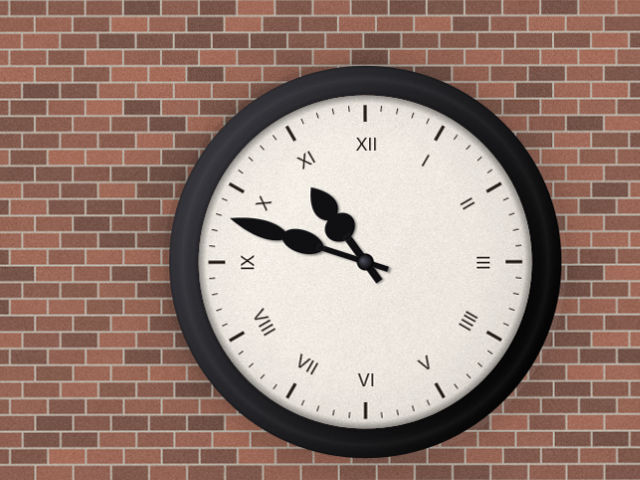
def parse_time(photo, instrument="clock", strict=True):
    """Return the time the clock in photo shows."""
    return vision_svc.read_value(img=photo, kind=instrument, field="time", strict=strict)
10:48
